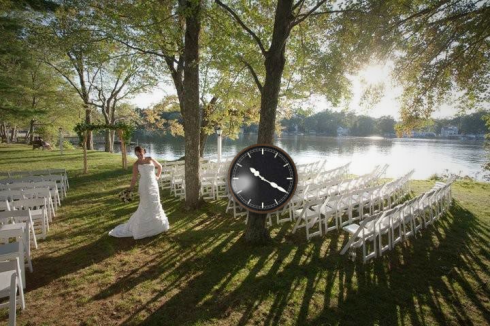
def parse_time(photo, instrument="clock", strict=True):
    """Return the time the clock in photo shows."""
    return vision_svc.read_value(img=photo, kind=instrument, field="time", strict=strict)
10:20
